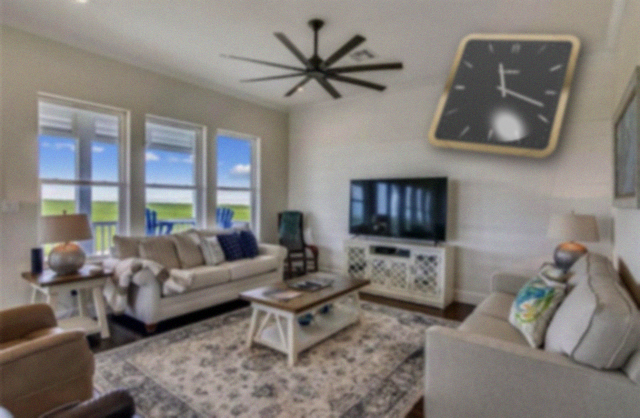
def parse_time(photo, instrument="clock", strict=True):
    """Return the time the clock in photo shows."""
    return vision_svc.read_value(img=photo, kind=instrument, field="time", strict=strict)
11:18
